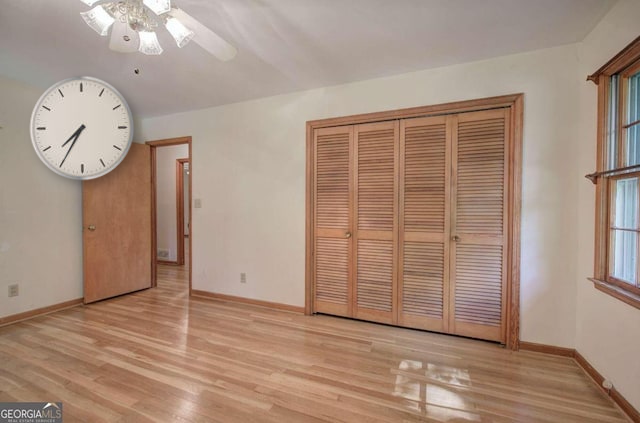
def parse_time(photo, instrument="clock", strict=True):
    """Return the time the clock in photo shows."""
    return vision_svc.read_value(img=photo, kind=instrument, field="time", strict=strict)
7:35
